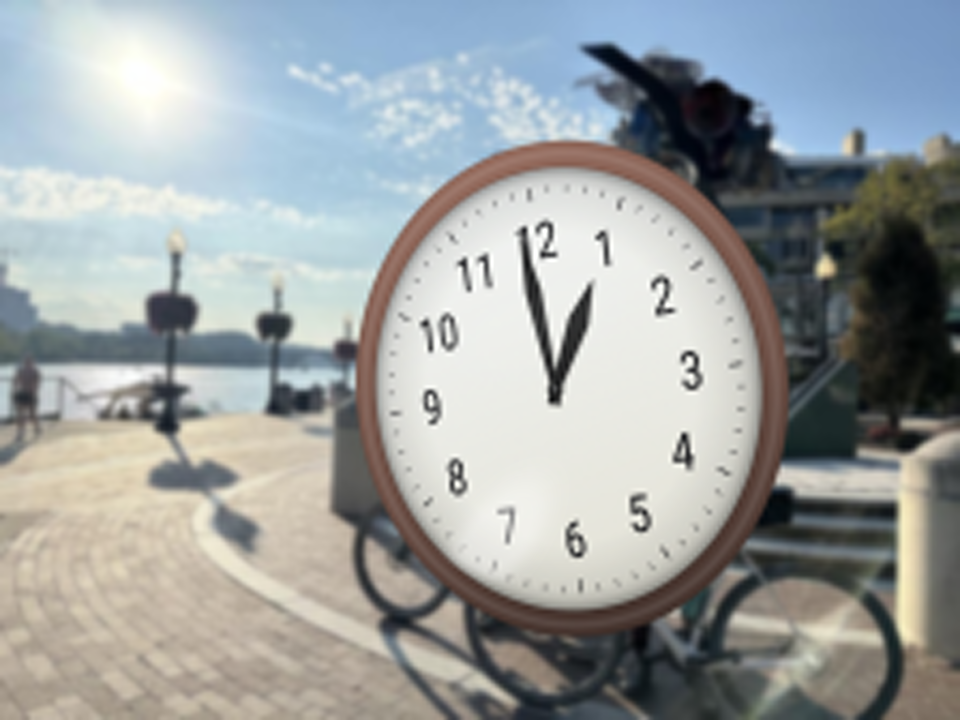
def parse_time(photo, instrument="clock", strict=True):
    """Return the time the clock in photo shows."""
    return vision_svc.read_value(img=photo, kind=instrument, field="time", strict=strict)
12:59
